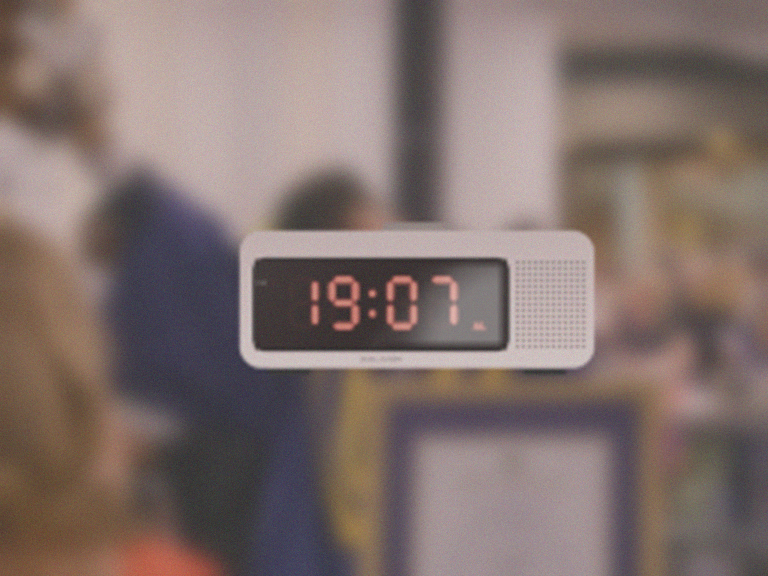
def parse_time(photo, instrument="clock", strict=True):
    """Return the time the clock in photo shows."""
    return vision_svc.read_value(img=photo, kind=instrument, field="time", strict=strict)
19:07
